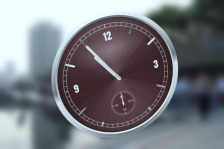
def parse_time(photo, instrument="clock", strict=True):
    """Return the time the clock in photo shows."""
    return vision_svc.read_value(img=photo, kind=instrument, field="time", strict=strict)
10:55
